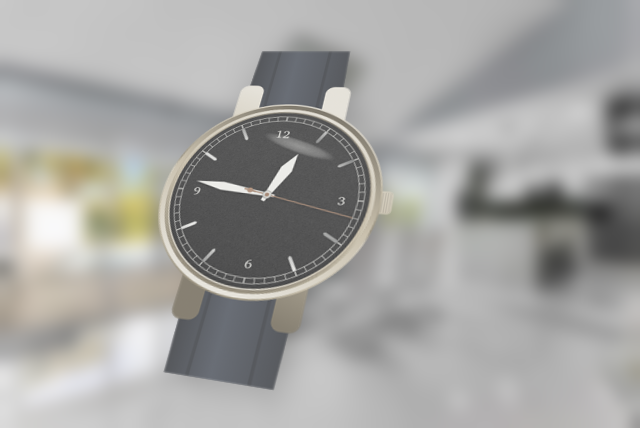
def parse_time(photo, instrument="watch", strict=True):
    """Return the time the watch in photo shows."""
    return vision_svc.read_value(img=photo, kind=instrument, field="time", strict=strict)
12:46:17
